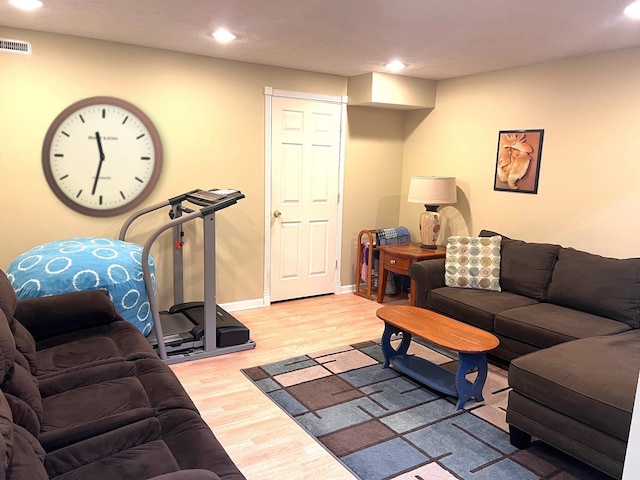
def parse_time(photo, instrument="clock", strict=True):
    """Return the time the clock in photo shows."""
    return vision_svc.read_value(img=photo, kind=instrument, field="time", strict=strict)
11:32
